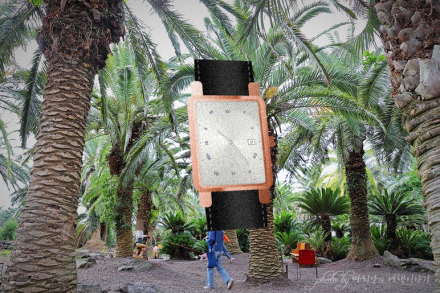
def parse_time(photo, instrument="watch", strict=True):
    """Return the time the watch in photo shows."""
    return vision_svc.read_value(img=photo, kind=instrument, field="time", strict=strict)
10:24
